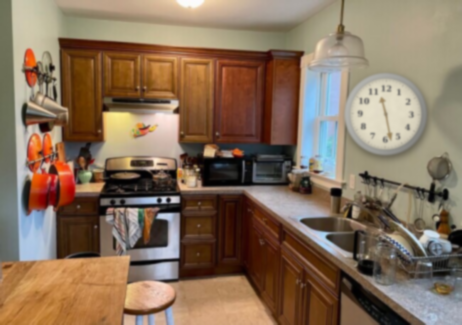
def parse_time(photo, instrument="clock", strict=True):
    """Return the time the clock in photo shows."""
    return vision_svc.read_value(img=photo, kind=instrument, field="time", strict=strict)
11:28
